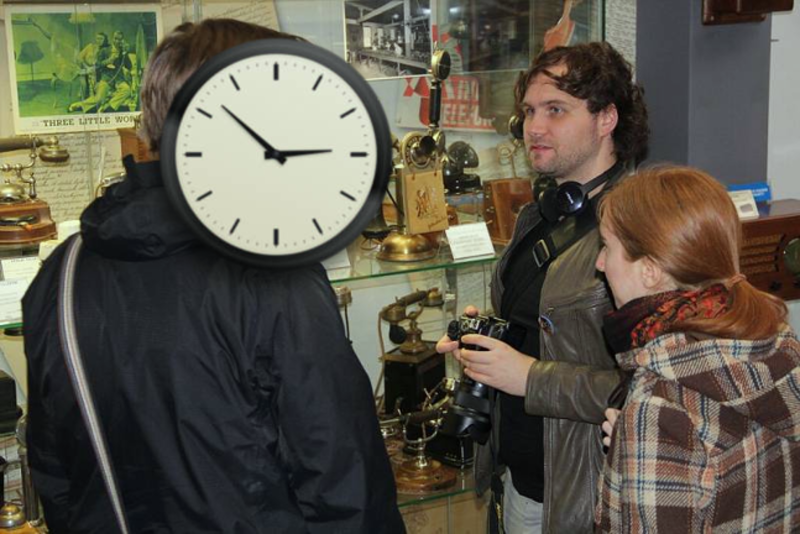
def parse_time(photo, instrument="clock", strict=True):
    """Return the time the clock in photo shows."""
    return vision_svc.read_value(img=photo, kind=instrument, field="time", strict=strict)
2:52
